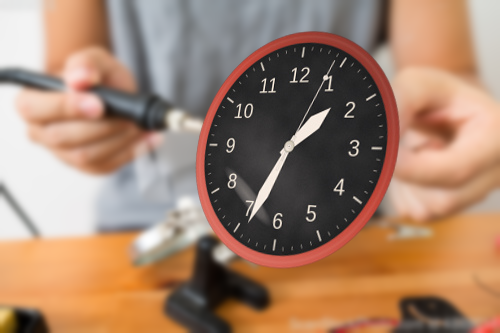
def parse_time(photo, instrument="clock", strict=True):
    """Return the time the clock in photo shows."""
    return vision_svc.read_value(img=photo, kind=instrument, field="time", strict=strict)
1:34:04
